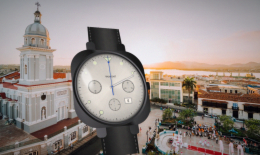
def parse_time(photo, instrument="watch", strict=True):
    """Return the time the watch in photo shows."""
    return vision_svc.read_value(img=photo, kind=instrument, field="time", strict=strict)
2:11
